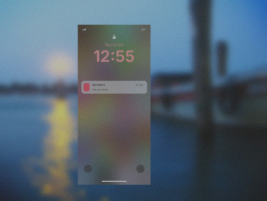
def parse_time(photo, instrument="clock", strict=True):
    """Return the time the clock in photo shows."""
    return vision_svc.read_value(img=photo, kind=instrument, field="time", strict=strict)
12:55
